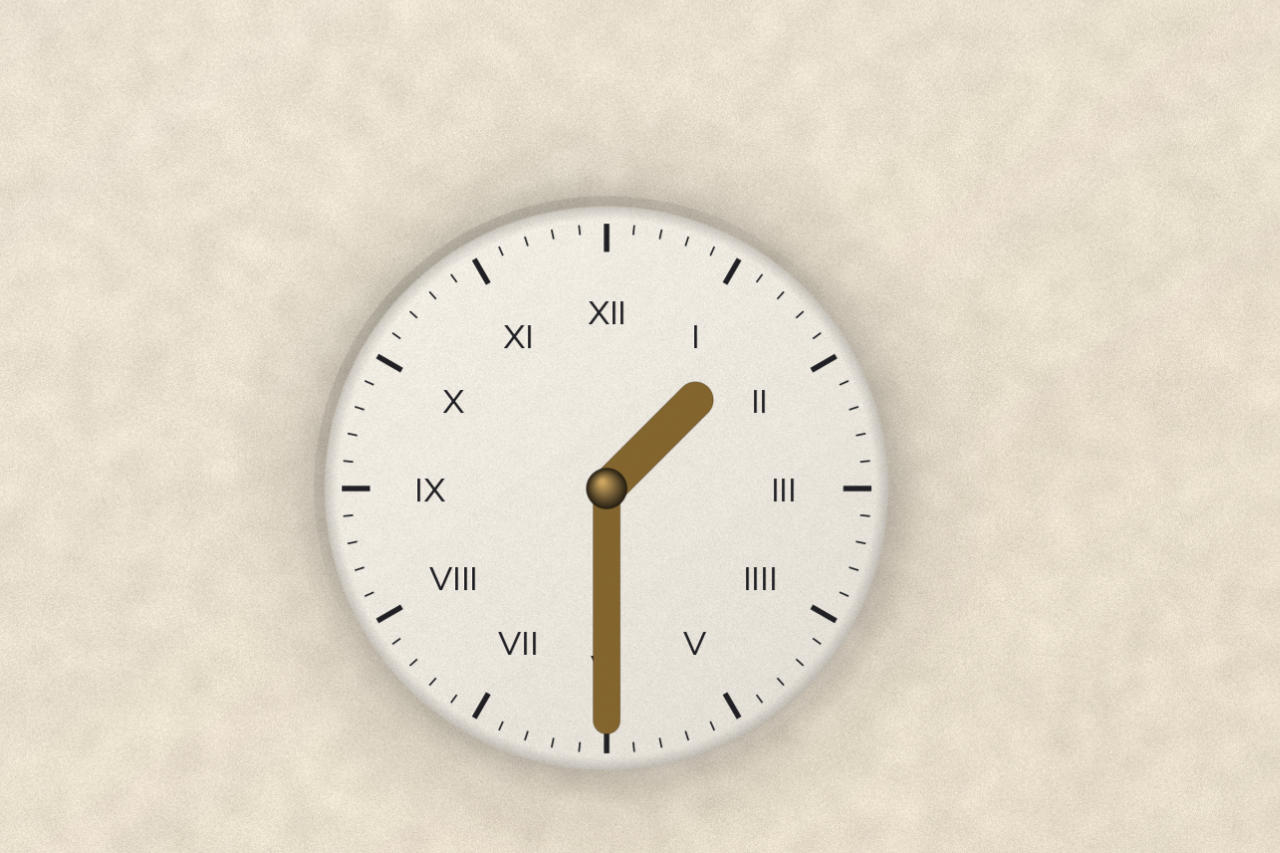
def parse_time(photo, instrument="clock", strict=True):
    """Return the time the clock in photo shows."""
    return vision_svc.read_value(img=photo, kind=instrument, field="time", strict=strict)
1:30
